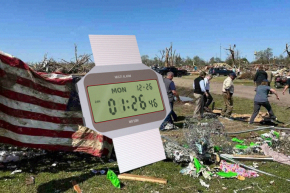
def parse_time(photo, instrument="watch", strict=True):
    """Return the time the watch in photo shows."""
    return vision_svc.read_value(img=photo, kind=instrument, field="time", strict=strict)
1:26:46
